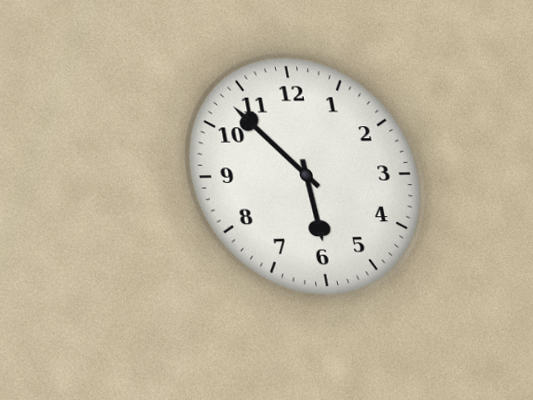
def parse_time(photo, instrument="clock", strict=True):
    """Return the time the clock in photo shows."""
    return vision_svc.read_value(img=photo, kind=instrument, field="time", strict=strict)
5:53
